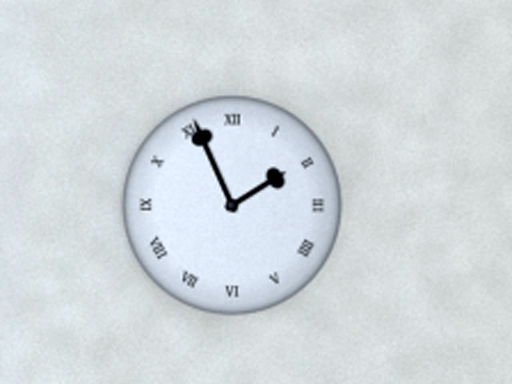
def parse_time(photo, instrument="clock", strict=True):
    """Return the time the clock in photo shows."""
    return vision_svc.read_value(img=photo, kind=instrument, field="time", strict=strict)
1:56
